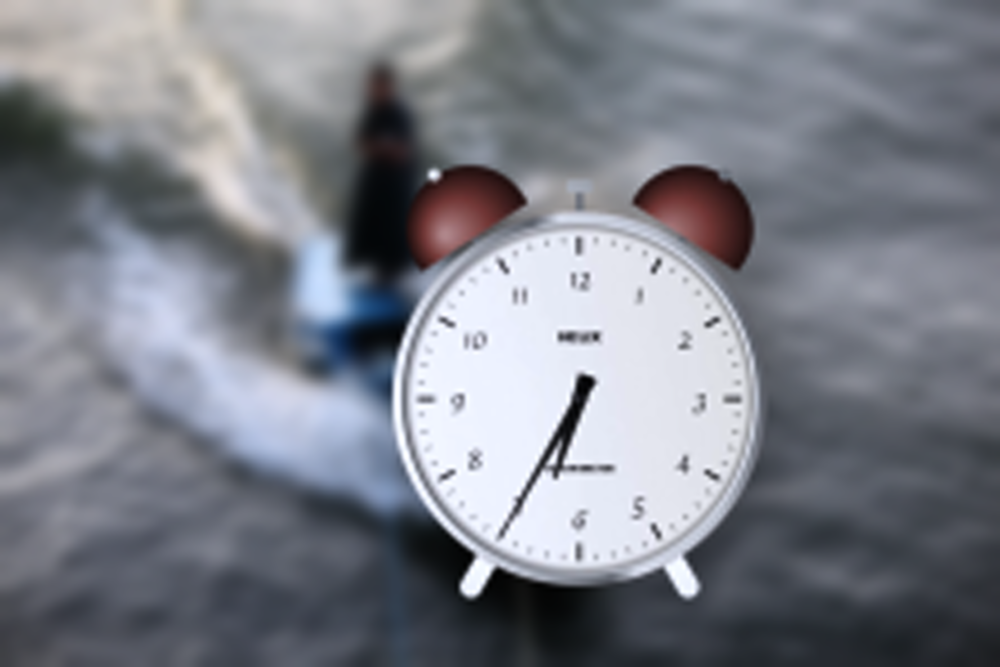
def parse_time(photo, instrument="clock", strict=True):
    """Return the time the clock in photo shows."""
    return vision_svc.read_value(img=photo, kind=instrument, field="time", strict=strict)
6:35
